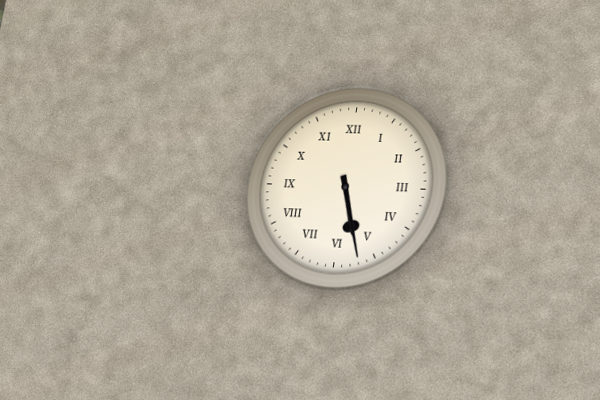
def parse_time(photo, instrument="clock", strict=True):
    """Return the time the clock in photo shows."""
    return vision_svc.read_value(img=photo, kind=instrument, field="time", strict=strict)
5:27
